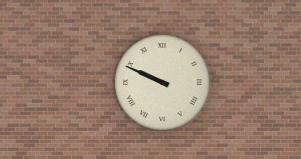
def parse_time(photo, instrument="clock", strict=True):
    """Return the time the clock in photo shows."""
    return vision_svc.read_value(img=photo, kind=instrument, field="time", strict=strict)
9:49
